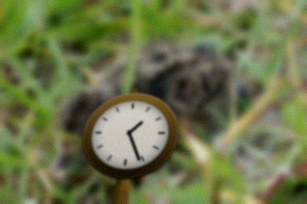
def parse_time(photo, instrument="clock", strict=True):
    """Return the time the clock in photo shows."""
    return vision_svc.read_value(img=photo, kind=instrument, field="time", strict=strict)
1:26
